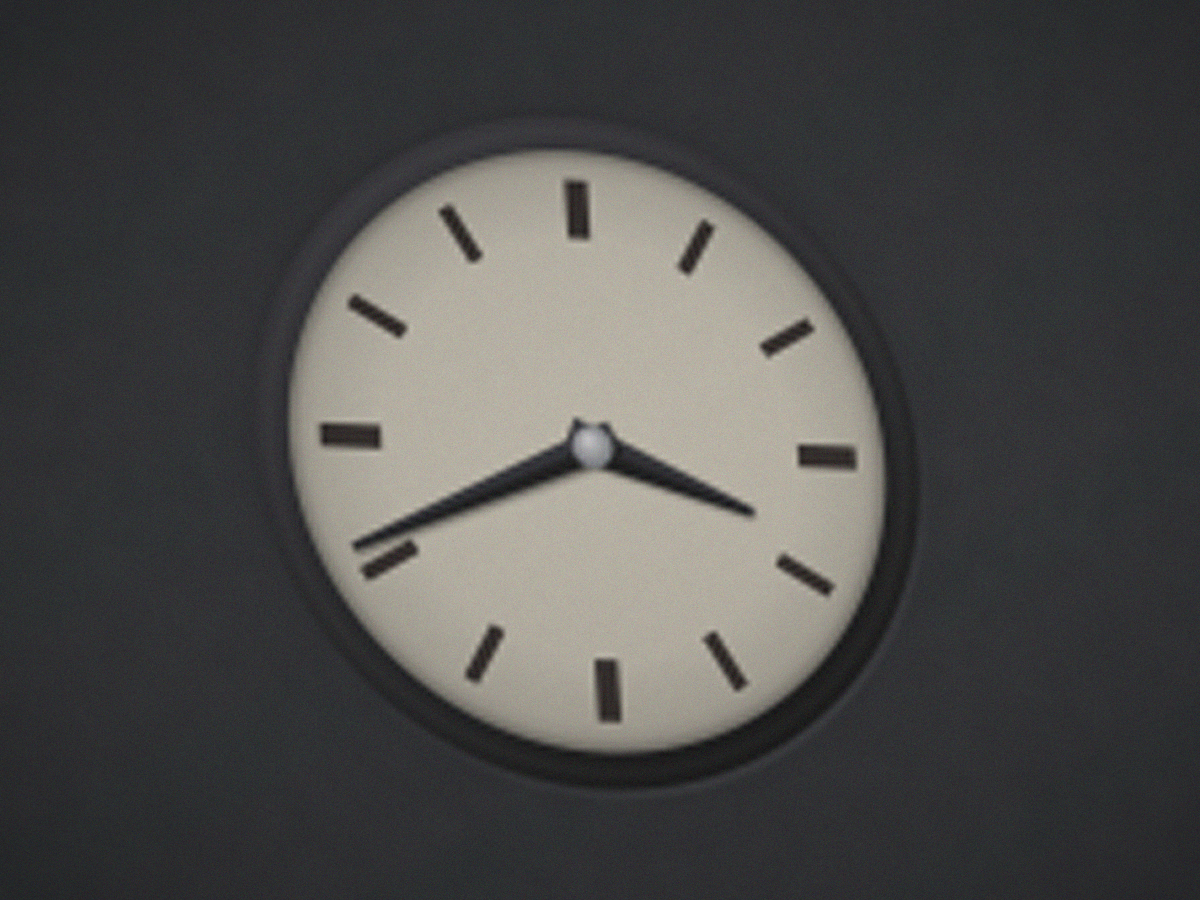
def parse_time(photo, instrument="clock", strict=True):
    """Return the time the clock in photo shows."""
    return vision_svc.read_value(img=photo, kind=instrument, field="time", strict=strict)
3:41
